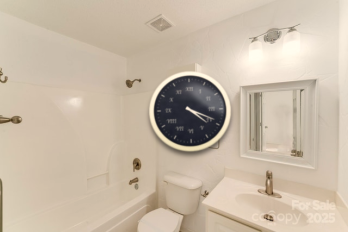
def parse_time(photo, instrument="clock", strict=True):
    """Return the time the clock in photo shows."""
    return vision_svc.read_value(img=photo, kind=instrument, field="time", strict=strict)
4:19
